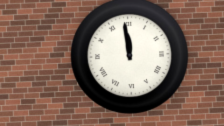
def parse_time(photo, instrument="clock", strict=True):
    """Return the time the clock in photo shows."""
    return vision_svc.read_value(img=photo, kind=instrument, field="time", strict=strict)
11:59
